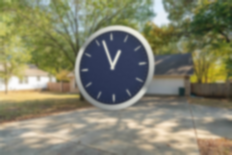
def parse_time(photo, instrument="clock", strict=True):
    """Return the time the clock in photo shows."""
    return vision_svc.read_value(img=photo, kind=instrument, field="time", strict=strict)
12:57
